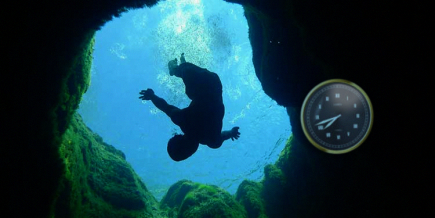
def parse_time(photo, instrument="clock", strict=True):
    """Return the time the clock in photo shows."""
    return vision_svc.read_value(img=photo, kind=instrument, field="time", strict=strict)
7:42
